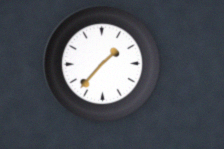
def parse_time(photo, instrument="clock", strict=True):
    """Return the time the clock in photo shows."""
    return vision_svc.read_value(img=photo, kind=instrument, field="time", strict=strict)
1:37
